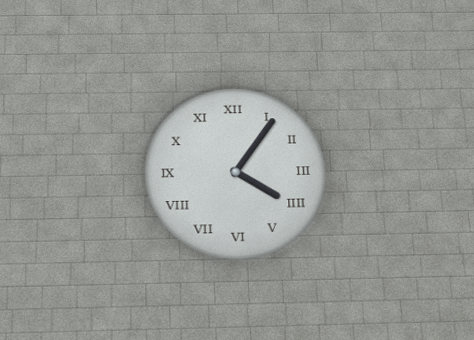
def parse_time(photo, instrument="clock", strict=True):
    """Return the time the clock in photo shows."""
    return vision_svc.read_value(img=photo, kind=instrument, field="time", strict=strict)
4:06
